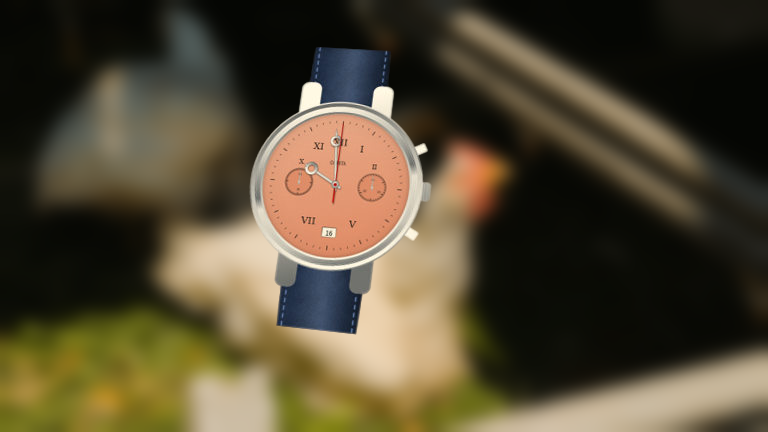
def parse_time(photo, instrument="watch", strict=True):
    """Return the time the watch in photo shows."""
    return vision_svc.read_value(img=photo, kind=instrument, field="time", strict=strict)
9:59
